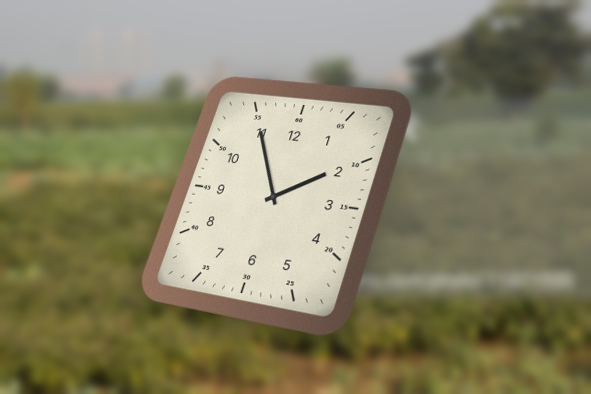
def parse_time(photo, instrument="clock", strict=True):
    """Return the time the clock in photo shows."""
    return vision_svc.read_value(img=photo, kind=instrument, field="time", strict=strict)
1:55
